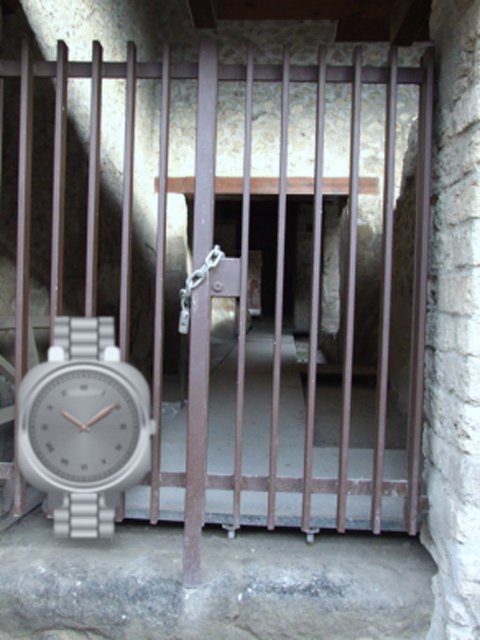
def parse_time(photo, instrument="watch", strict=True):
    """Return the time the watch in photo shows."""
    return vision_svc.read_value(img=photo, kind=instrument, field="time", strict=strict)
10:09
